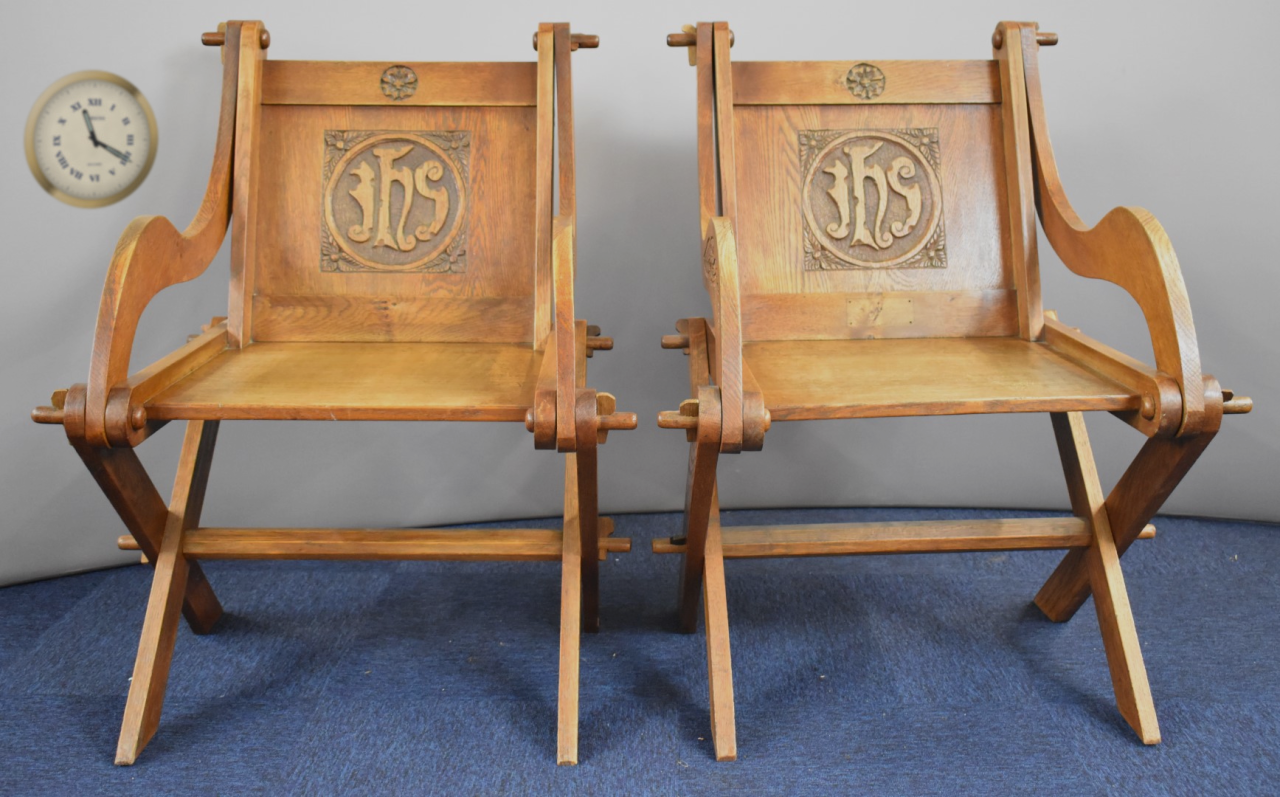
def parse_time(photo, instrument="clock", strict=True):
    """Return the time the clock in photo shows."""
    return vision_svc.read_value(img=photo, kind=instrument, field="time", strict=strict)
11:20
